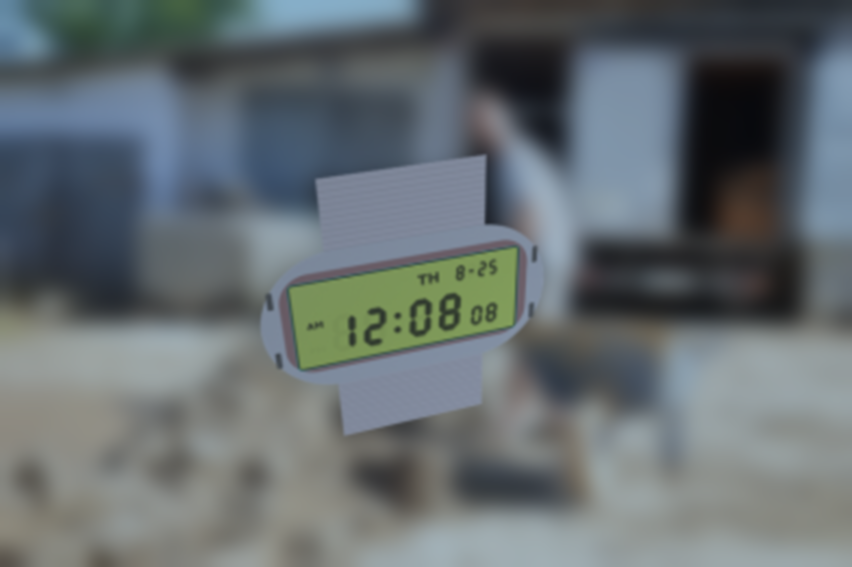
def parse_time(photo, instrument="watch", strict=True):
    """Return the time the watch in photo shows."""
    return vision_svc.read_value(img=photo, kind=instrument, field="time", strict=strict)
12:08:08
